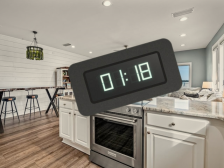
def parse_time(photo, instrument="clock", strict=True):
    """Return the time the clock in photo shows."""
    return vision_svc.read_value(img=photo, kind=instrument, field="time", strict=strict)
1:18
